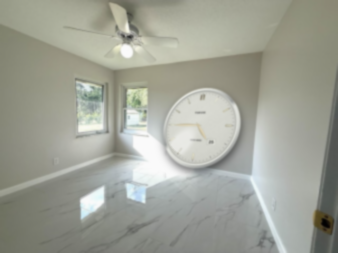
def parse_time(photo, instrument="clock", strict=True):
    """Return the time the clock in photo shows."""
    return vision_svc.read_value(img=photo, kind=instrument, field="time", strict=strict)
4:45
